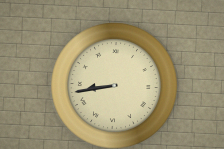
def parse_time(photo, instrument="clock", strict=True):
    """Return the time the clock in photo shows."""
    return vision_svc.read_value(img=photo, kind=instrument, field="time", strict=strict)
8:43
